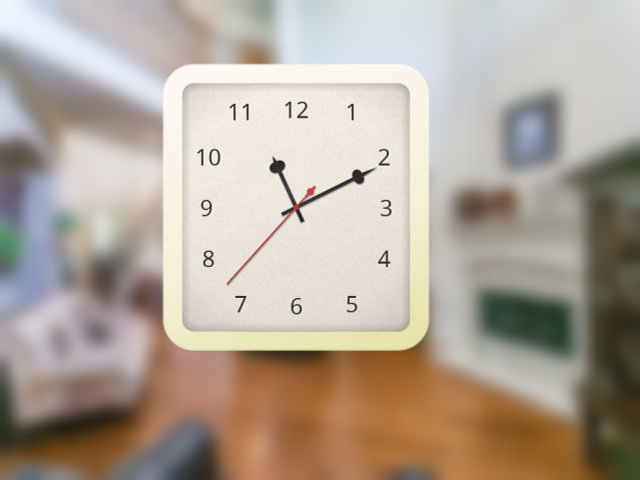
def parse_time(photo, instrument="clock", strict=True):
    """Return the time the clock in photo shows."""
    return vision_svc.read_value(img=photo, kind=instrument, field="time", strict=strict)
11:10:37
